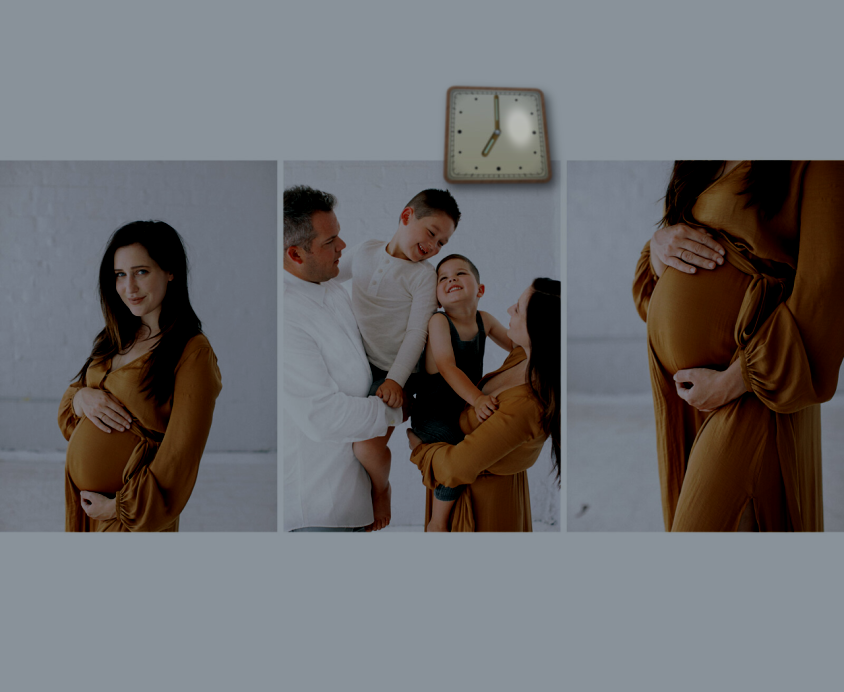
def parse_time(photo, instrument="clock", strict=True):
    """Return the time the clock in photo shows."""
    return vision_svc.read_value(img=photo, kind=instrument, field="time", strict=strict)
7:00
